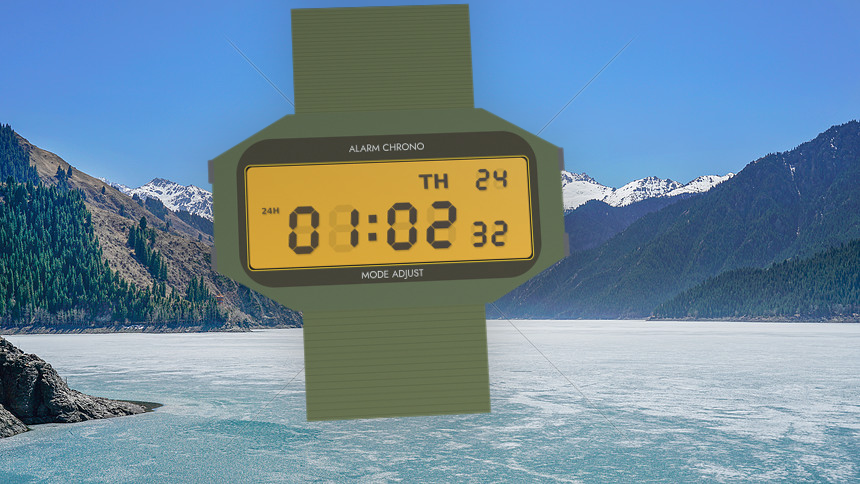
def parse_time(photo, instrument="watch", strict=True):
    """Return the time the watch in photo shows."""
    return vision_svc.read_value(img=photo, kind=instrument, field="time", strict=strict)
1:02:32
